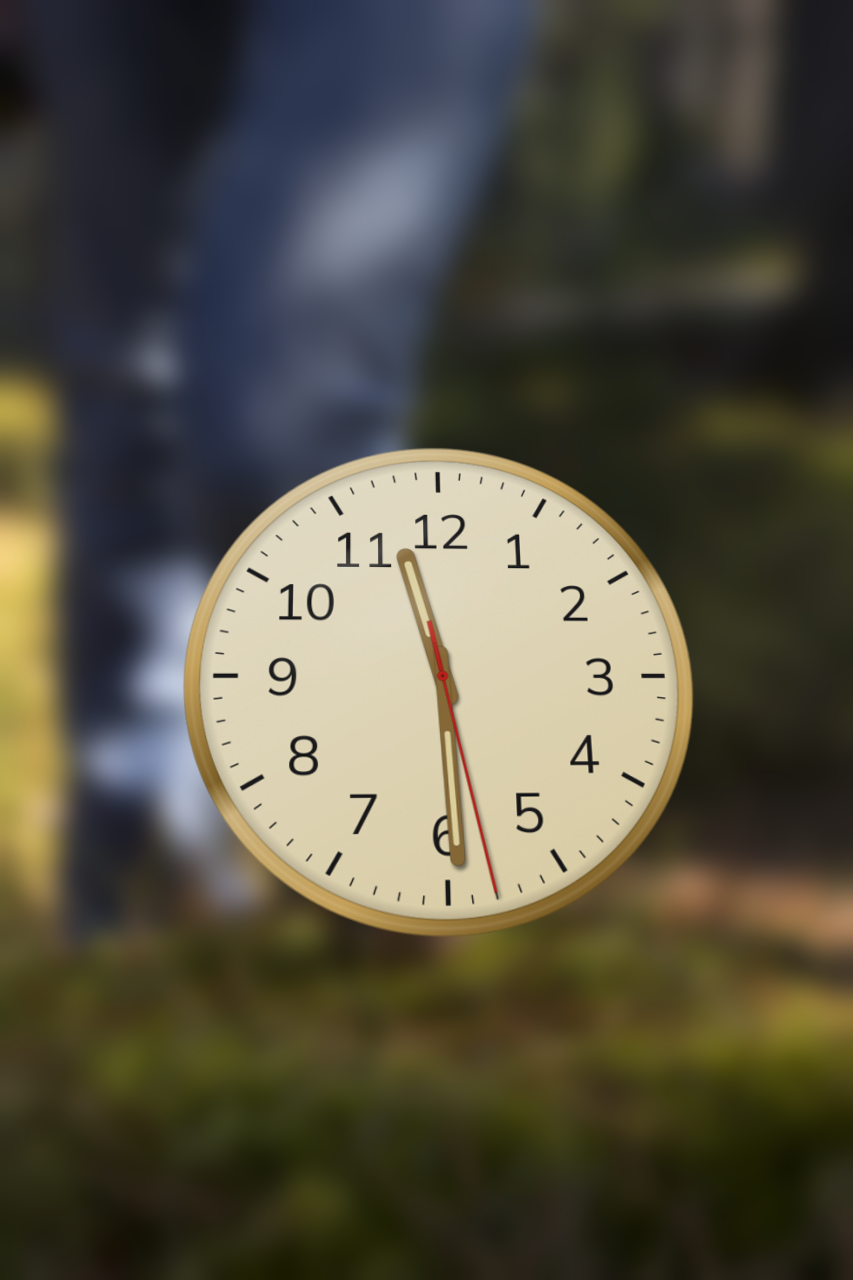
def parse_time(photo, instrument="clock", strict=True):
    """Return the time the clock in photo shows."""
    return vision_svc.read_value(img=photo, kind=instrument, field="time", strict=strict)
11:29:28
